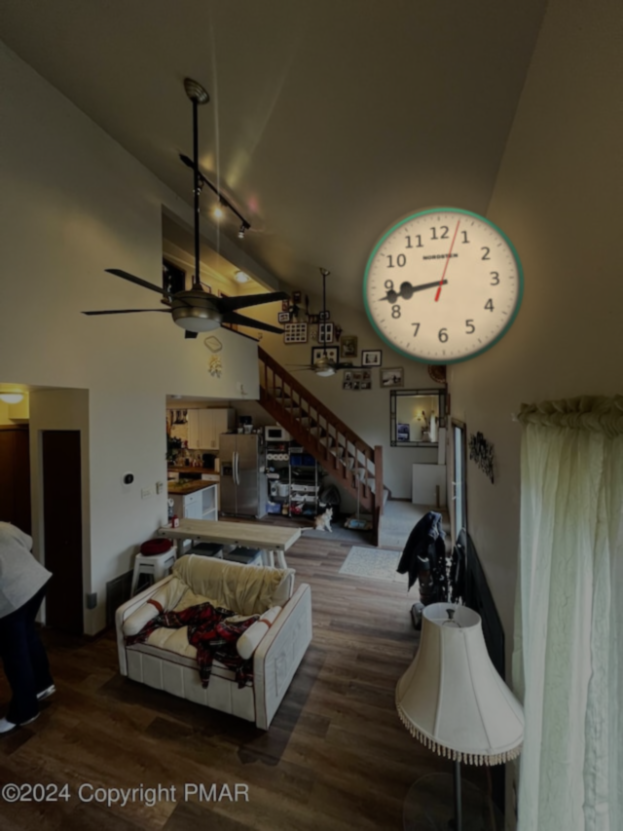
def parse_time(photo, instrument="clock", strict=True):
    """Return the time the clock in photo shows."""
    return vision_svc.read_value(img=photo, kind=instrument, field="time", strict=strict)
8:43:03
